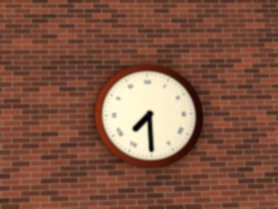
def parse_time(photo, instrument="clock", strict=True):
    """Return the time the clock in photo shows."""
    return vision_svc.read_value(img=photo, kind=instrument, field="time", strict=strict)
7:30
